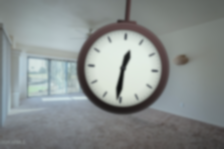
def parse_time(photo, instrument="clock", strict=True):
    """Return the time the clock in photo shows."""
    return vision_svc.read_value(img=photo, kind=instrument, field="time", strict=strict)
12:31
